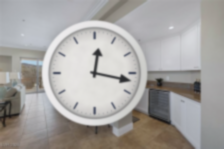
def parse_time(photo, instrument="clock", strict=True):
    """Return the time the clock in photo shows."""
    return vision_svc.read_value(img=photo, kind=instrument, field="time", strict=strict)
12:17
